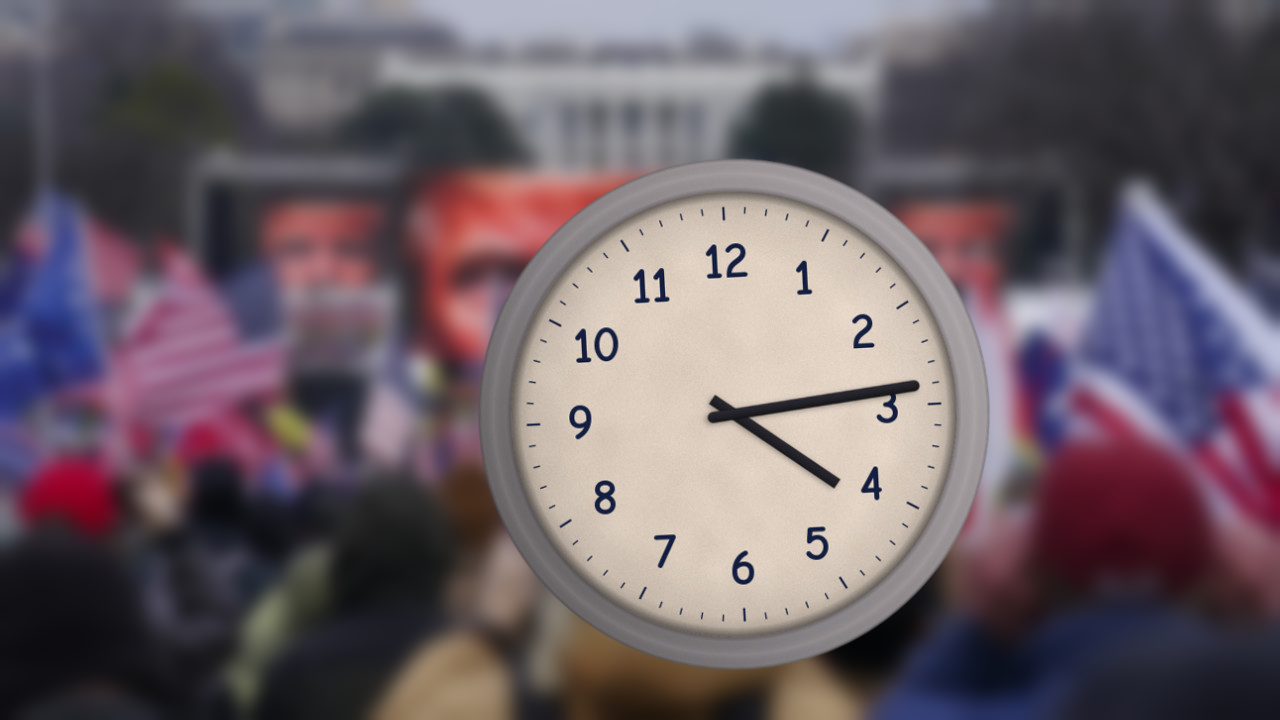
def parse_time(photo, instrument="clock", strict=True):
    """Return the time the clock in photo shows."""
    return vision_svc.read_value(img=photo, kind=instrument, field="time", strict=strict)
4:14
